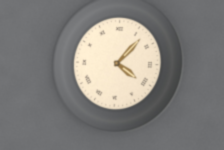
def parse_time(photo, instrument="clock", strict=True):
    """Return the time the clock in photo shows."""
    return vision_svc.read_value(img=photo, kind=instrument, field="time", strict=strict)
4:07
